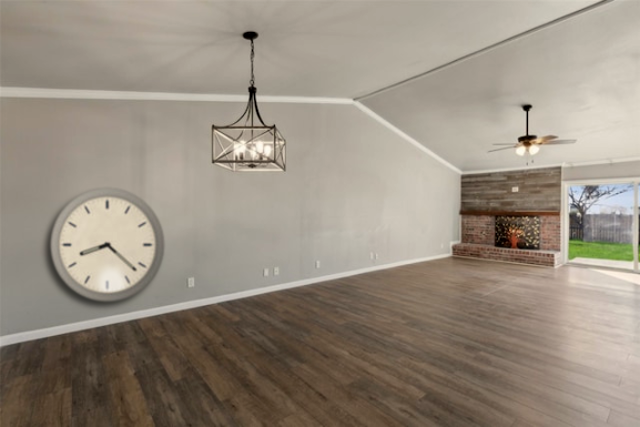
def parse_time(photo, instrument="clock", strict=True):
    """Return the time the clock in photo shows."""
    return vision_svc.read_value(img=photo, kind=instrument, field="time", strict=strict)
8:22
